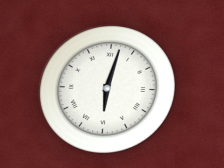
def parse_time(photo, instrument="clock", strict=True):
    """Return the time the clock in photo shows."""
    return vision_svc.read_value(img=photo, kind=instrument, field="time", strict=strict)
6:02
